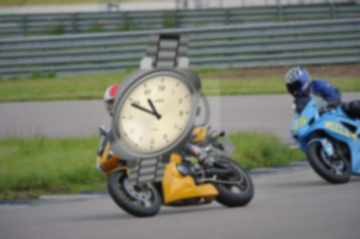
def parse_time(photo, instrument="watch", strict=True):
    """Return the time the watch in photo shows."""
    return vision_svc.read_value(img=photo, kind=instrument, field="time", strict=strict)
10:49
